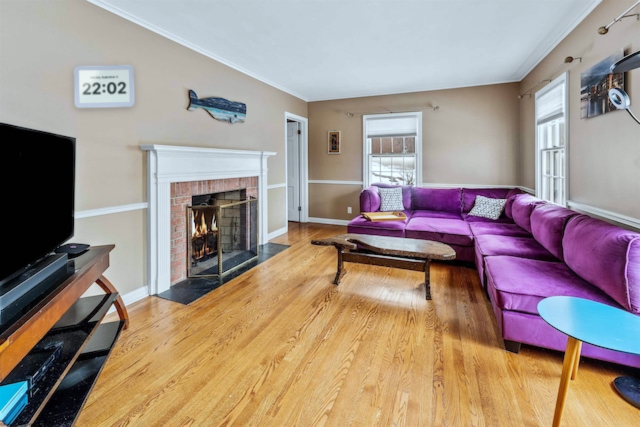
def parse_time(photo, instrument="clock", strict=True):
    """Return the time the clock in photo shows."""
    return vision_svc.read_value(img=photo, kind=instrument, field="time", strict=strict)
22:02
